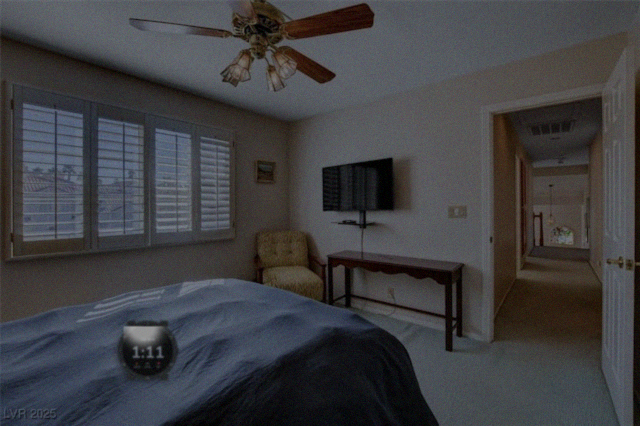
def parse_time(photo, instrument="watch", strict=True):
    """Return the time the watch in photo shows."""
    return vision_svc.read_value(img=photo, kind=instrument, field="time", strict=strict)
1:11
